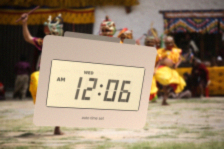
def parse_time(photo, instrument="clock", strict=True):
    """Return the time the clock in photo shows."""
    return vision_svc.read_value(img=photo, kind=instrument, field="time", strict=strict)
12:06
